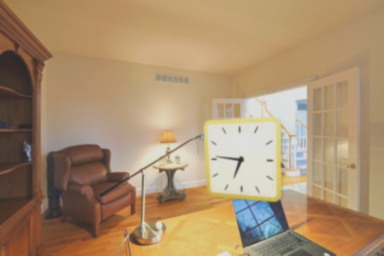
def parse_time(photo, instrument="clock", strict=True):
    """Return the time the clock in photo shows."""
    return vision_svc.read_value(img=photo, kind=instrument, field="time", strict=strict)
6:46
